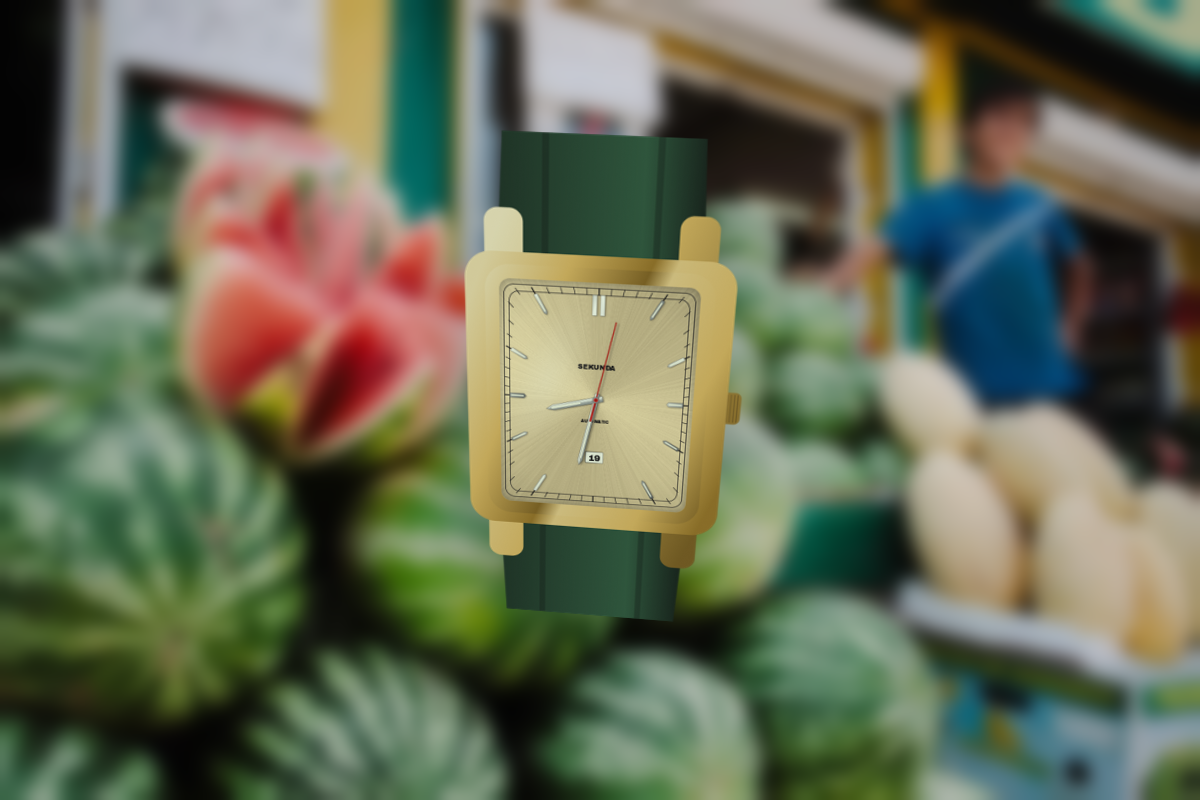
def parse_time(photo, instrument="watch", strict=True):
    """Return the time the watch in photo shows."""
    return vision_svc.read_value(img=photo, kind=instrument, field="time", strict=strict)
8:32:02
